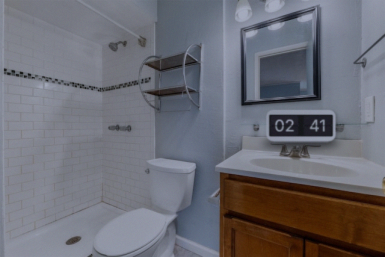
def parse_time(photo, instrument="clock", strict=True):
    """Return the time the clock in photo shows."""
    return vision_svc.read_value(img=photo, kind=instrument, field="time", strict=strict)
2:41
